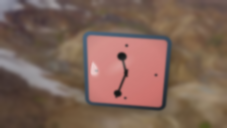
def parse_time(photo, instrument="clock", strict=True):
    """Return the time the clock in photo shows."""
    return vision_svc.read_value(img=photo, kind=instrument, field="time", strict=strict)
11:33
